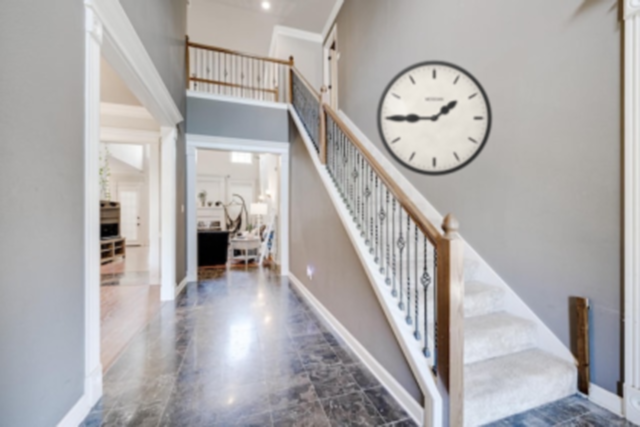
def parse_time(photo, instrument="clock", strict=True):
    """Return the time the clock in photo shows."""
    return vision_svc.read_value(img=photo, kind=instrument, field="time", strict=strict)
1:45
